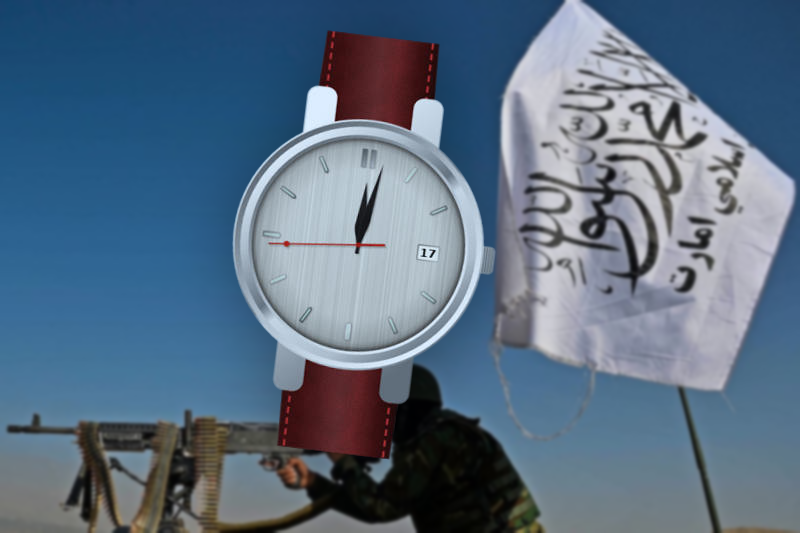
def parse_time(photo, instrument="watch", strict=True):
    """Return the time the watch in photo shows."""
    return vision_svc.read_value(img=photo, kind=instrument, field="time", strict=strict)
12:01:44
